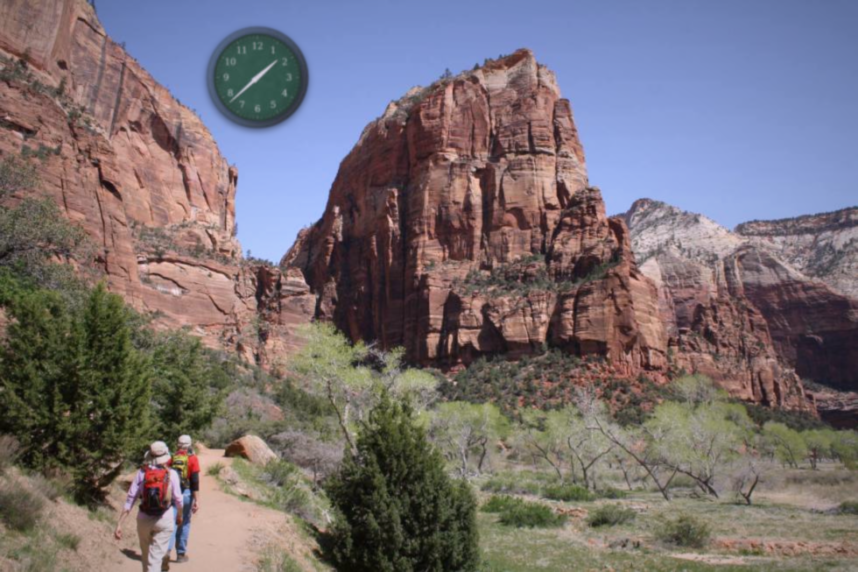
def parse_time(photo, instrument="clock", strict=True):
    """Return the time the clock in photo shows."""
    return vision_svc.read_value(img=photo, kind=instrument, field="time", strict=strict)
1:38
